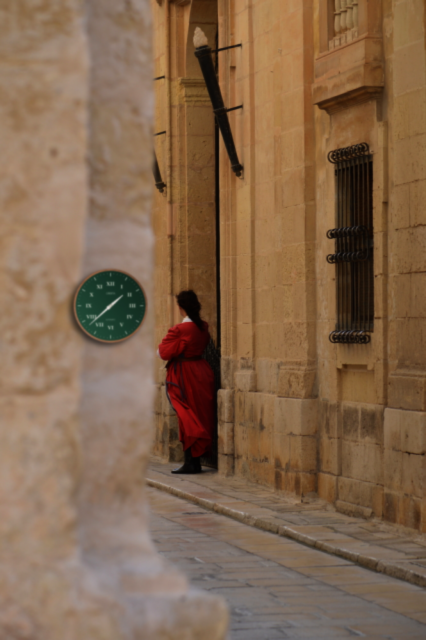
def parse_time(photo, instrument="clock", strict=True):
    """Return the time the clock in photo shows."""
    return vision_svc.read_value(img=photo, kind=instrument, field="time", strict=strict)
1:38
